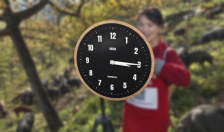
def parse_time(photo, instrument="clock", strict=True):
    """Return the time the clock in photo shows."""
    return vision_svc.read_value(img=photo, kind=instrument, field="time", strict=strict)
3:15
